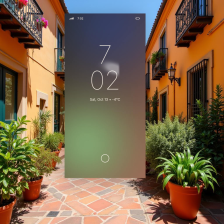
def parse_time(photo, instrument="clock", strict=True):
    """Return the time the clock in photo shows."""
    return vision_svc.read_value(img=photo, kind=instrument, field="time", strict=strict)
7:02
